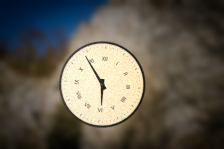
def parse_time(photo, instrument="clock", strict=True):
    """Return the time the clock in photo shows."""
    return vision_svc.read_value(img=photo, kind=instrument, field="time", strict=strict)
5:54
